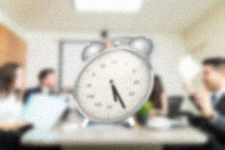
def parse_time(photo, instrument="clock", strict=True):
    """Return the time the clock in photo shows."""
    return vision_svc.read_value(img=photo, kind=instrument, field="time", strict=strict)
5:25
